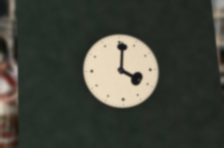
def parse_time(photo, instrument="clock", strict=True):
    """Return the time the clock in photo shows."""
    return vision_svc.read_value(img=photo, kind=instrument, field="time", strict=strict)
4:01
